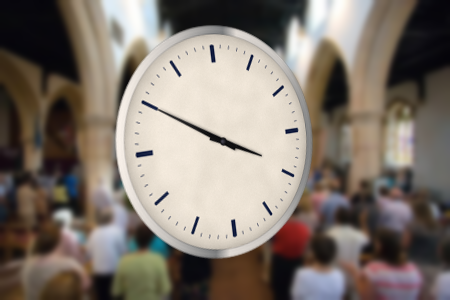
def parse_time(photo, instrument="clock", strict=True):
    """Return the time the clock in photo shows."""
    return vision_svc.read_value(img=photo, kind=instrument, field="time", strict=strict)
3:50
